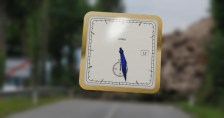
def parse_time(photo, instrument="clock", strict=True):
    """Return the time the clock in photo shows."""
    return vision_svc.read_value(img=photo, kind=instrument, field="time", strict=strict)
5:28
